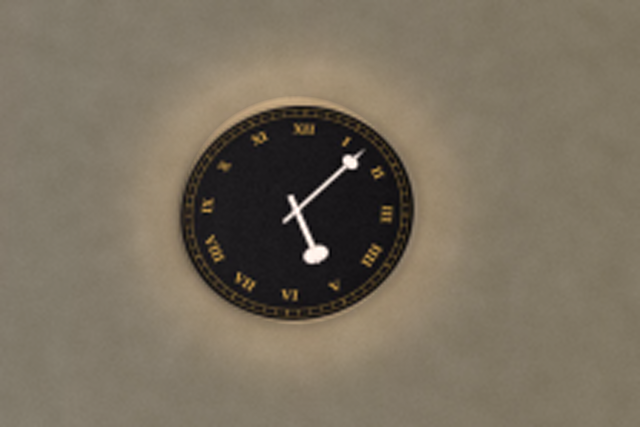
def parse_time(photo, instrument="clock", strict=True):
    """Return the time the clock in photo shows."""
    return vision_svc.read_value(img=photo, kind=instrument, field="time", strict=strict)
5:07
